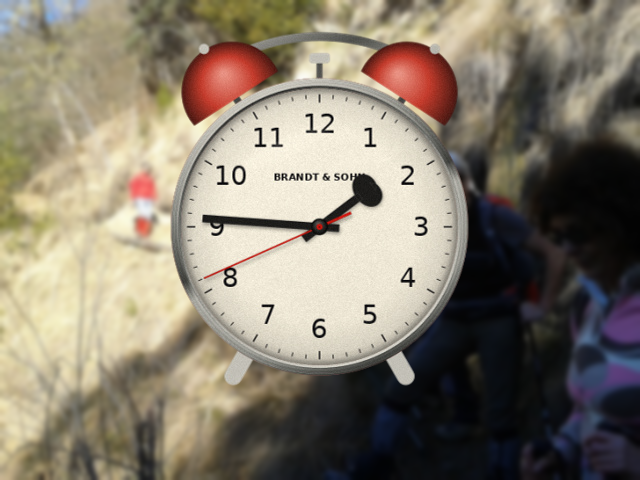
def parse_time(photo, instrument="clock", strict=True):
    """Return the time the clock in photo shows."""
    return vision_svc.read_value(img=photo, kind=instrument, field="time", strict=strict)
1:45:41
